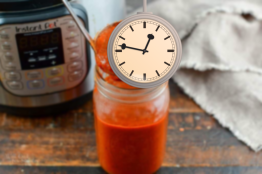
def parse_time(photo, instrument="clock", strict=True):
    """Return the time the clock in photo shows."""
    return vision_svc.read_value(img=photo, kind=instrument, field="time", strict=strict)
12:47
